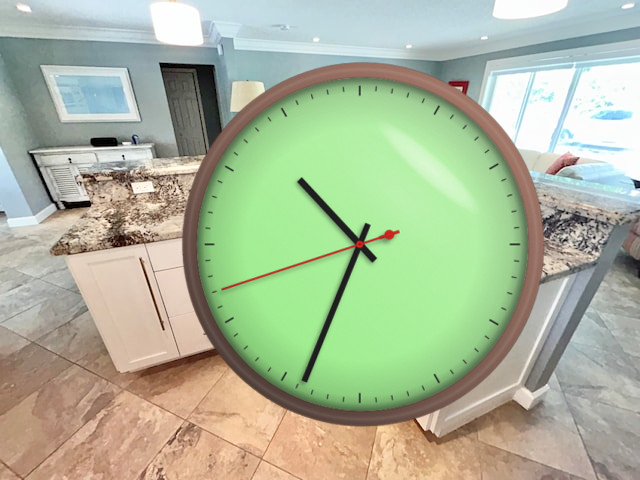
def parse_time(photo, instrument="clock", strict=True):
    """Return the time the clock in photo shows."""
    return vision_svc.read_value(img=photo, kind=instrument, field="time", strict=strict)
10:33:42
